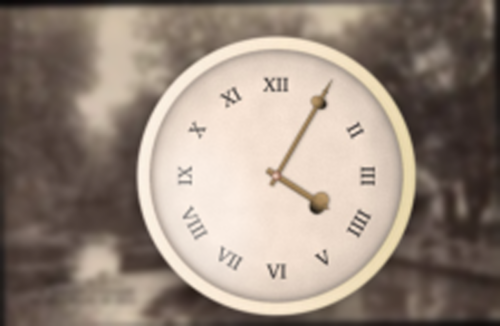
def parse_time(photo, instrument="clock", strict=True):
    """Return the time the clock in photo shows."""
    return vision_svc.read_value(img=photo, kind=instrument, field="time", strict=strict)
4:05
